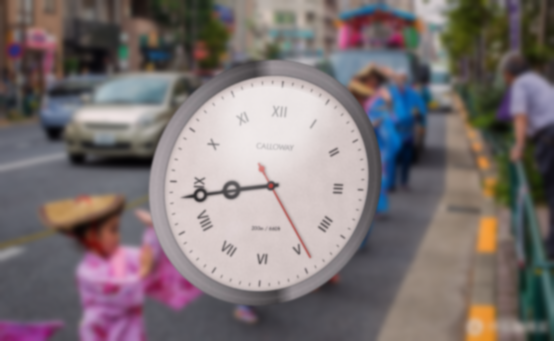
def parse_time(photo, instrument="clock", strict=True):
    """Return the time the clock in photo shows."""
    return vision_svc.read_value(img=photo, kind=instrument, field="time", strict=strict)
8:43:24
